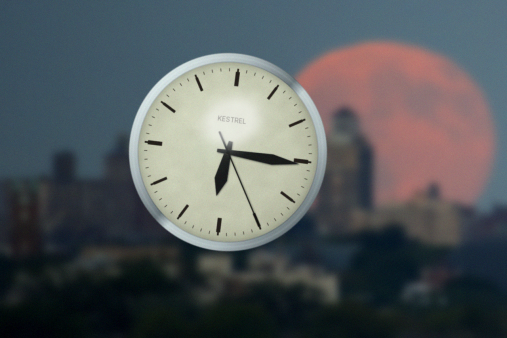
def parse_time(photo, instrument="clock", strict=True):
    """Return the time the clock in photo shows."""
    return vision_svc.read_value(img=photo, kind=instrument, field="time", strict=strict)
6:15:25
